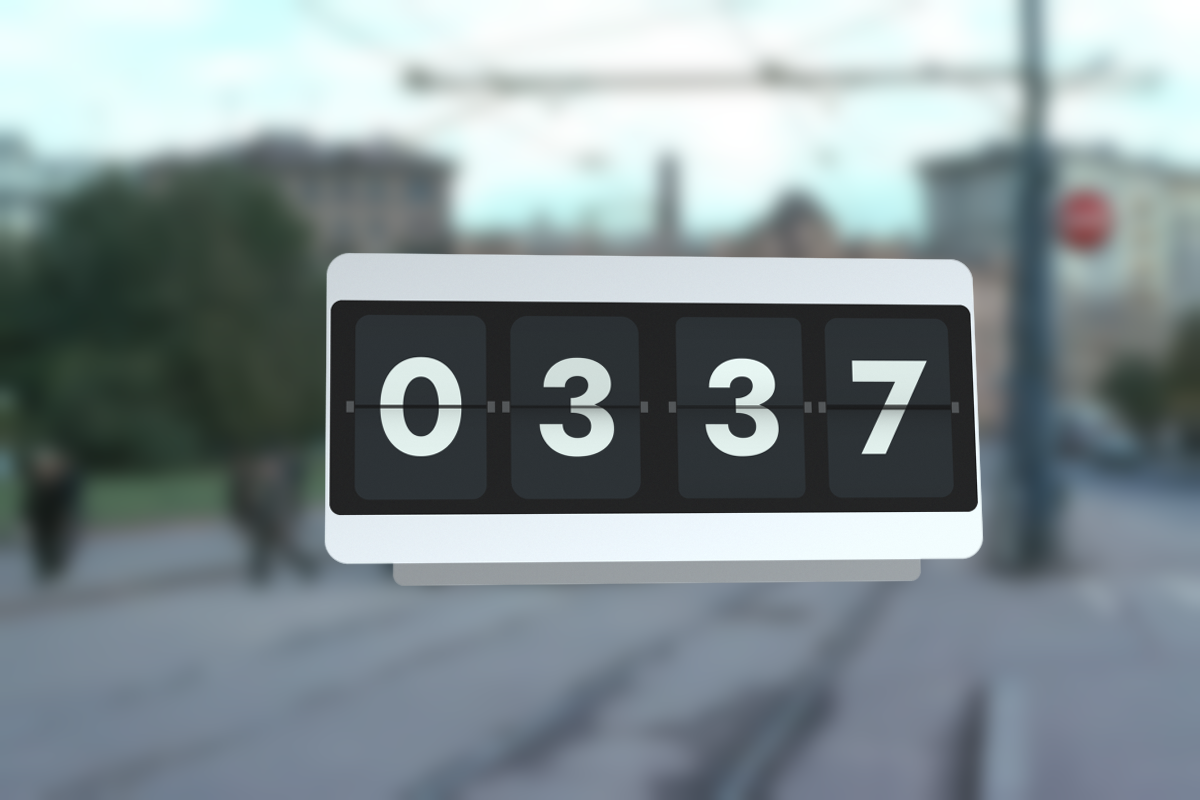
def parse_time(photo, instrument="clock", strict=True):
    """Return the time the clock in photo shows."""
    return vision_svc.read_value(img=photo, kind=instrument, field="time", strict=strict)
3:37
